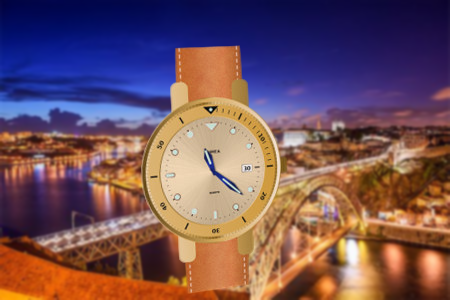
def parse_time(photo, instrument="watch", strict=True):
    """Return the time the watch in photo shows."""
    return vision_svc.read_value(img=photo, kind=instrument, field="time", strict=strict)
11:22
